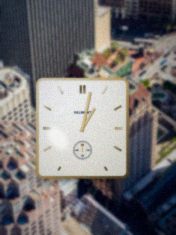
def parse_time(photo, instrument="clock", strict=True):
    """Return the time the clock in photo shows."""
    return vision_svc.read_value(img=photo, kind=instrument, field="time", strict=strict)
1:02
